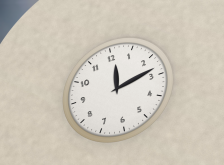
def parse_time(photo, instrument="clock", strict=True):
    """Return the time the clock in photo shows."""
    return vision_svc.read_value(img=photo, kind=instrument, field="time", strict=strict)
12:13
